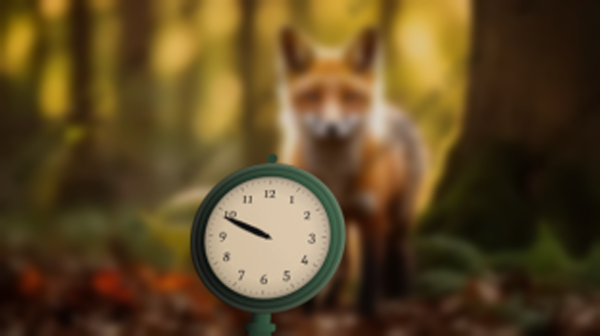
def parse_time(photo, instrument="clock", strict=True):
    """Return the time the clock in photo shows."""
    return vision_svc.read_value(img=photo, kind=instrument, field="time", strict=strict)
9:49
